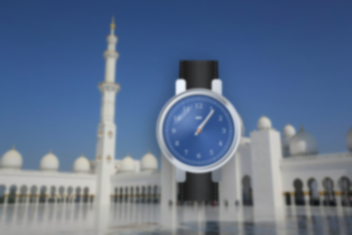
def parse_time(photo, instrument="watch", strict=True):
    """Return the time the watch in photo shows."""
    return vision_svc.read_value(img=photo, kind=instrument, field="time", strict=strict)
1:06
